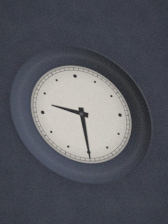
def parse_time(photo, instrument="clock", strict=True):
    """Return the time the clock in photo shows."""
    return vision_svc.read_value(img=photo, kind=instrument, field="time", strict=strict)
9:30
